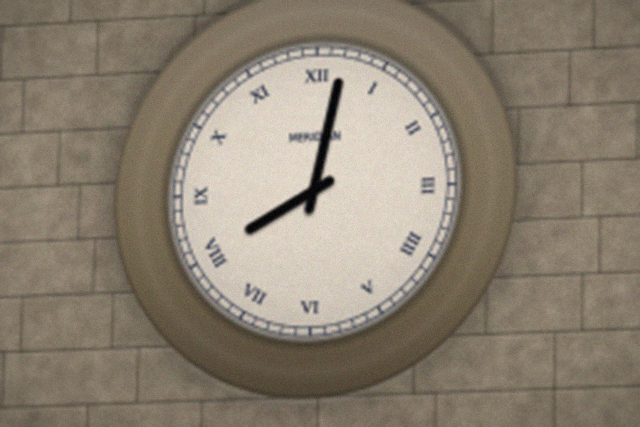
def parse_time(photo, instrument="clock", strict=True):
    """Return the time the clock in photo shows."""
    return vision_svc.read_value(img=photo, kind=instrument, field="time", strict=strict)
8:02
